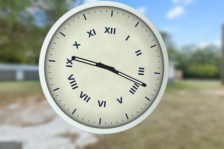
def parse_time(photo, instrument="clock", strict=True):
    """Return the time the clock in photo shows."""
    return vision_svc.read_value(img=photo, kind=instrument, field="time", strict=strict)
9:18
